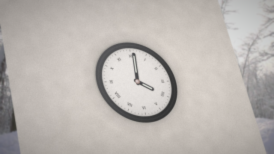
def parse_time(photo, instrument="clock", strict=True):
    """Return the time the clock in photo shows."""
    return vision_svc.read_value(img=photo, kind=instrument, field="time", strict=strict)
4:01
